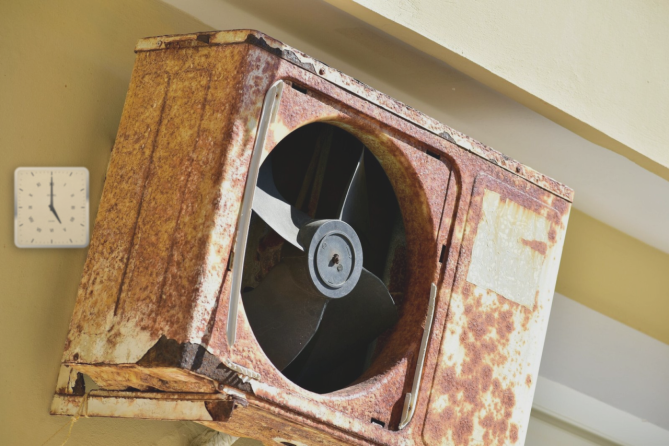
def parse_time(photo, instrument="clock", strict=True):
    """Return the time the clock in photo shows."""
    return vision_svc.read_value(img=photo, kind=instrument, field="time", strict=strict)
5:00
